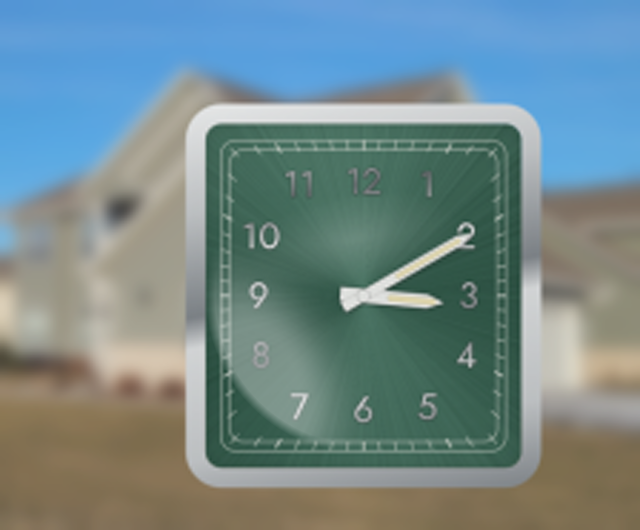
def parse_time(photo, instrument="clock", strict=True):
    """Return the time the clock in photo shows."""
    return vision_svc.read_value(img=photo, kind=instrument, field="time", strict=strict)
3:10
